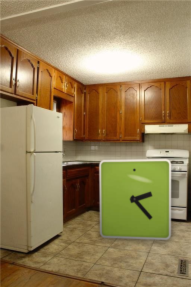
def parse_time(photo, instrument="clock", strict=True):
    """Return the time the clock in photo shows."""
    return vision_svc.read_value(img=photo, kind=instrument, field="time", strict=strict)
2:23
